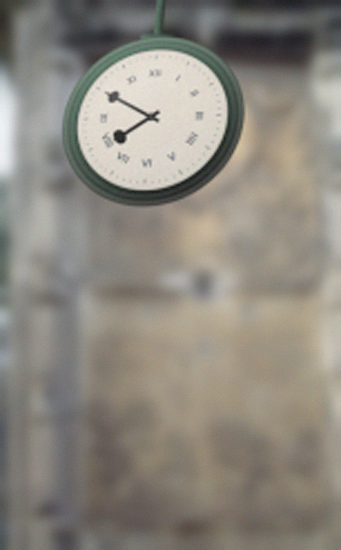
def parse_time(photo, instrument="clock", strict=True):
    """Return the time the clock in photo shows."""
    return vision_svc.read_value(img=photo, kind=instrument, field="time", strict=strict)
7:50
